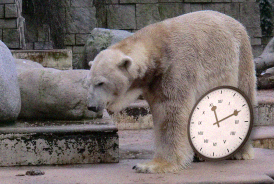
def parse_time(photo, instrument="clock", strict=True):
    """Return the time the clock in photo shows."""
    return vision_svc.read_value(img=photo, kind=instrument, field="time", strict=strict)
11:11
